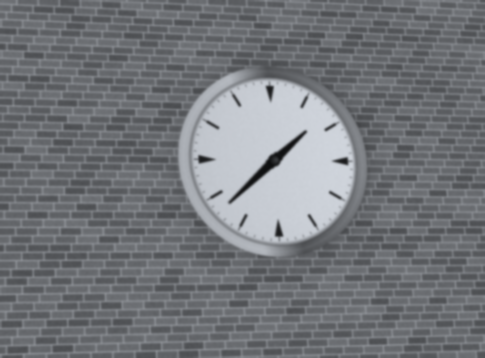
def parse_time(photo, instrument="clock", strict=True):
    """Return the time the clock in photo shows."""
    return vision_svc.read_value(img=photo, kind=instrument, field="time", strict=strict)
1:38
